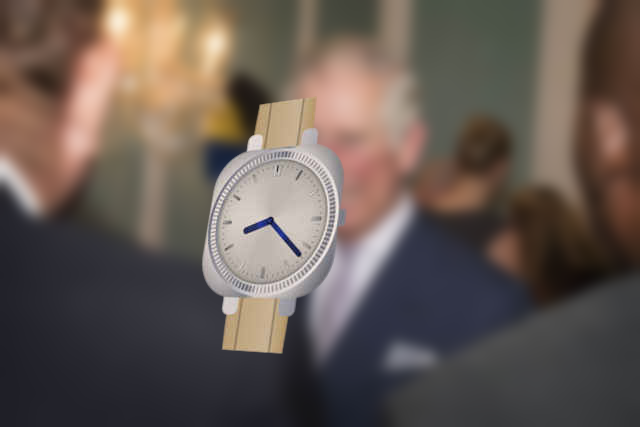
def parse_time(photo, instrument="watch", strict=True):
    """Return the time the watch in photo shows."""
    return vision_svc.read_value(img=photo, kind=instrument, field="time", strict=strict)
8:22
